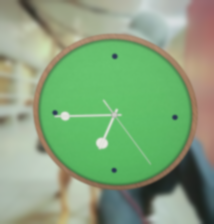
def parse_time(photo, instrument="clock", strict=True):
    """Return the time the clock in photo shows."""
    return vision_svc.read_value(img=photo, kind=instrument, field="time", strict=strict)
6:44:24
